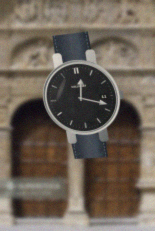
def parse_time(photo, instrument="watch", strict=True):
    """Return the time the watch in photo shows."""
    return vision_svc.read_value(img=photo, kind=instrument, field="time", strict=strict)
12:18
